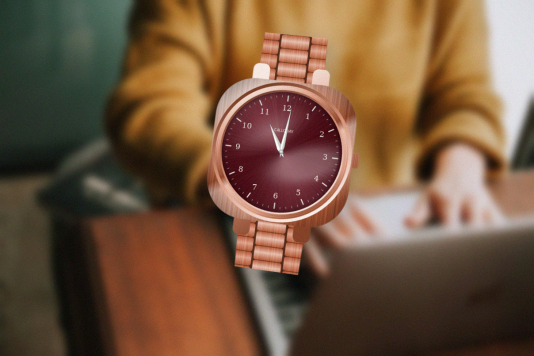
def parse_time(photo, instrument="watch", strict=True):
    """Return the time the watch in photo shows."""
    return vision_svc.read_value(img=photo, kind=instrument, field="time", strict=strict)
11:01
